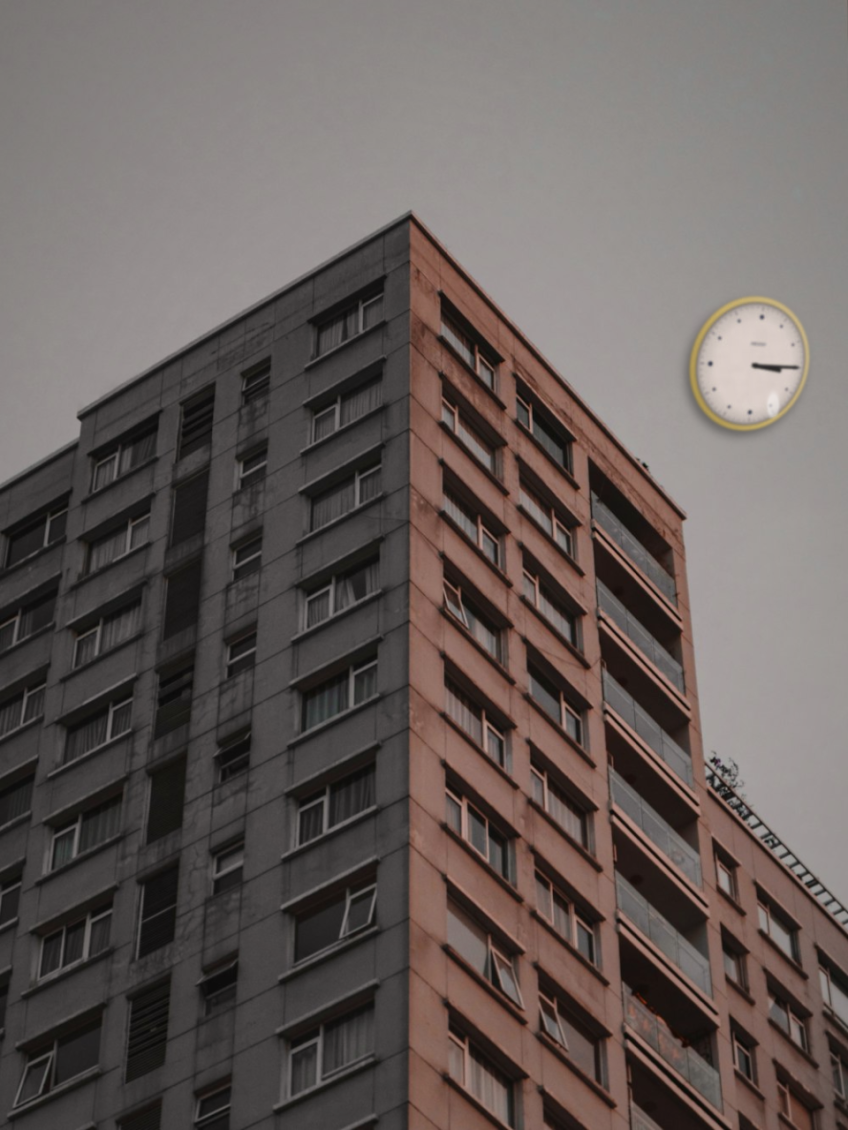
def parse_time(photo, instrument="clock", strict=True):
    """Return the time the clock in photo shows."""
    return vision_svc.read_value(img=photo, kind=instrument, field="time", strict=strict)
3:15
